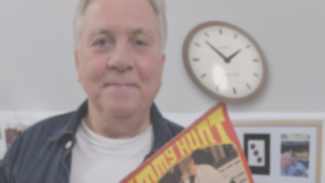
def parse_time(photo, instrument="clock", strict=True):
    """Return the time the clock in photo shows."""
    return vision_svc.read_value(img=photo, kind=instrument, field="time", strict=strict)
1:53
